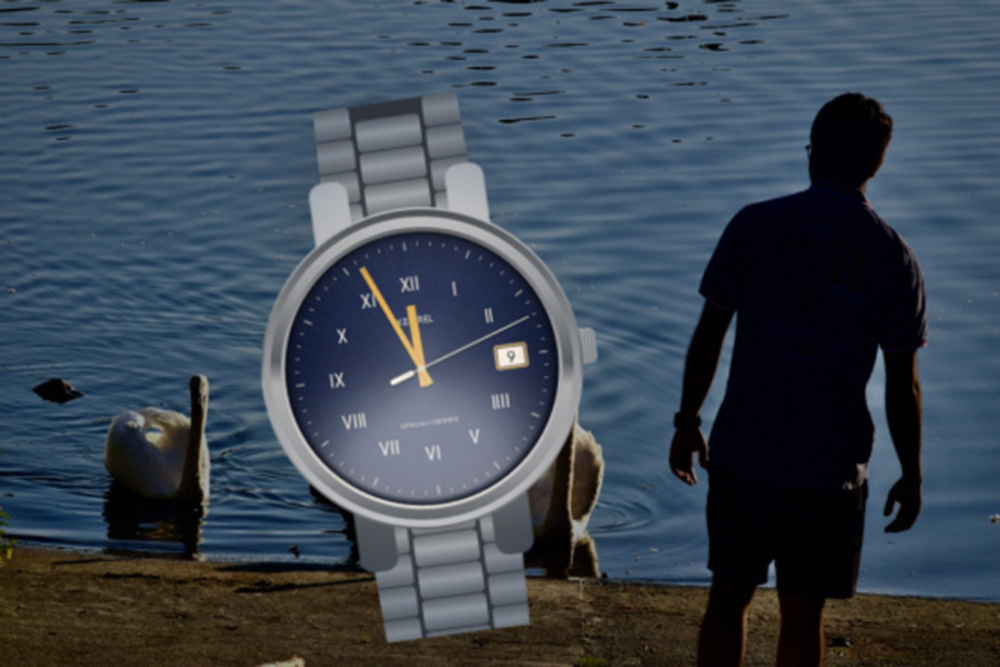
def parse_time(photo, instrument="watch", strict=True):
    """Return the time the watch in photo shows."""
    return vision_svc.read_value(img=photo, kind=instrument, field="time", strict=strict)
11:56:12
